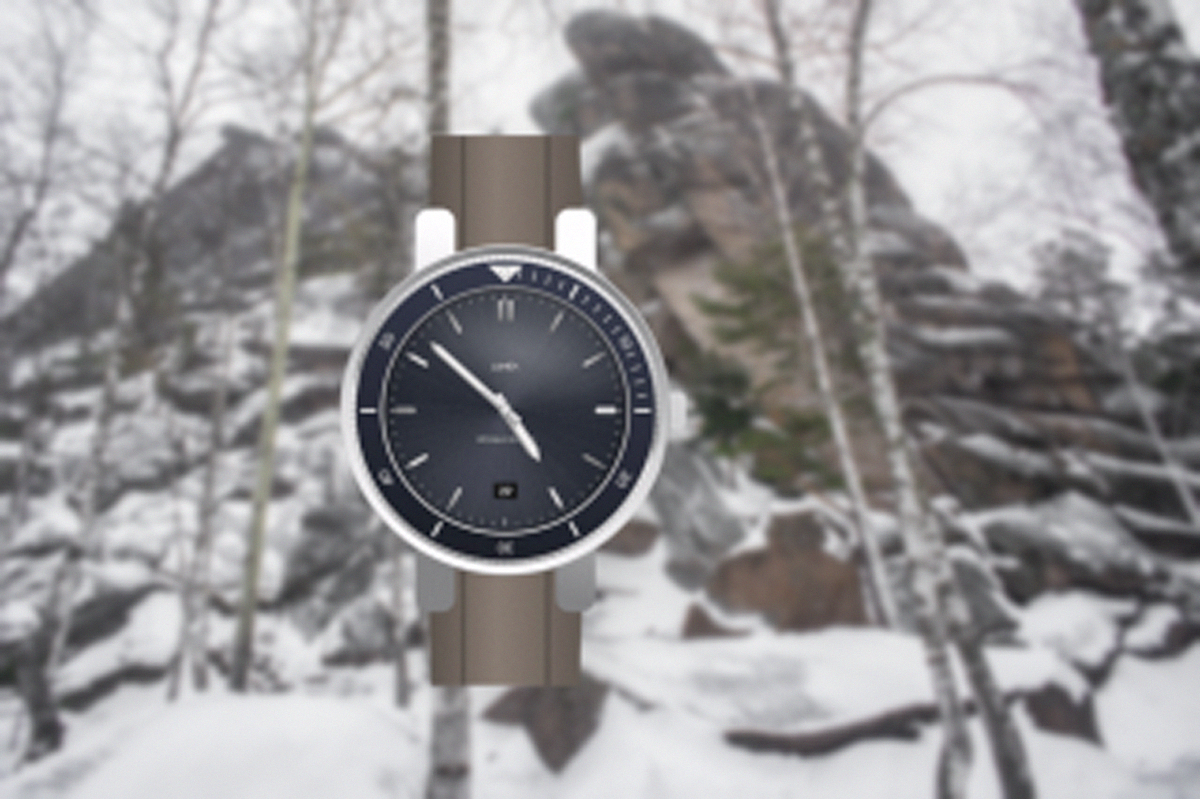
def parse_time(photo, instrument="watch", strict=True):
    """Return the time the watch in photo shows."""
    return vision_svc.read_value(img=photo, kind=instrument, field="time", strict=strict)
4:52
